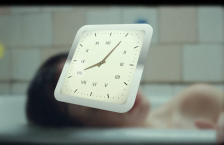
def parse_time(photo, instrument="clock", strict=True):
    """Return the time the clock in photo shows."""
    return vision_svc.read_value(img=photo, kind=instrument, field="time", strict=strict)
8:05
